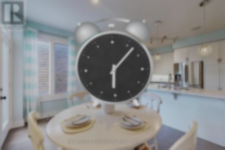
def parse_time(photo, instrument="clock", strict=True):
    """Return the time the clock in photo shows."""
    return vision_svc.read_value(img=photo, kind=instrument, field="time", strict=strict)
6:07
